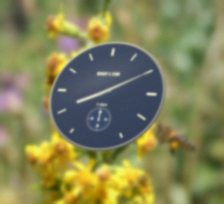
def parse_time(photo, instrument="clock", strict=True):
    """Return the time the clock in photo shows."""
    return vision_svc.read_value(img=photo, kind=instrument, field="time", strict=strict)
8:10
